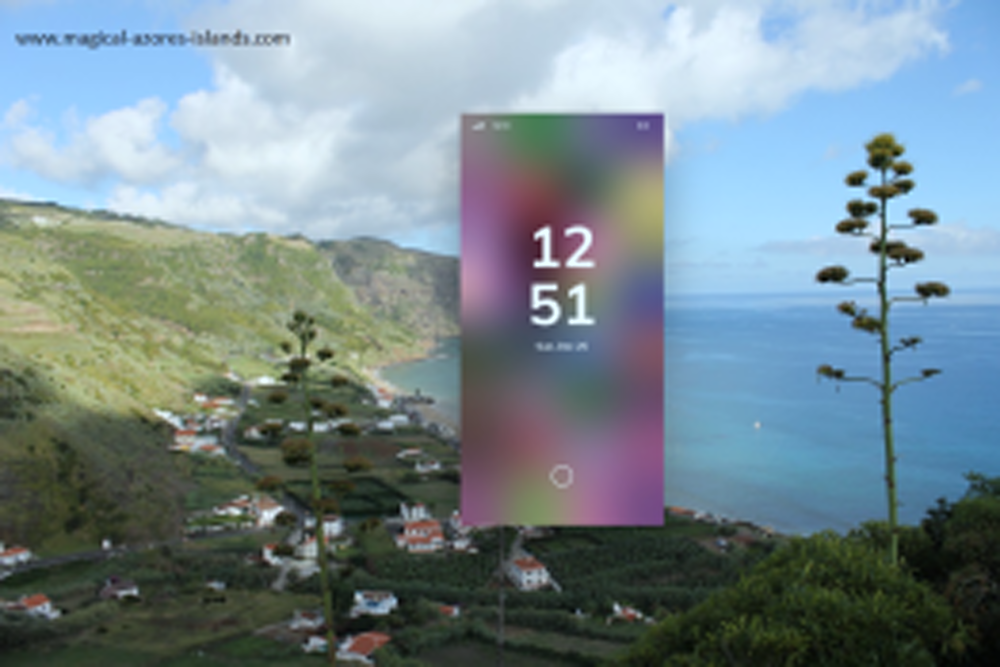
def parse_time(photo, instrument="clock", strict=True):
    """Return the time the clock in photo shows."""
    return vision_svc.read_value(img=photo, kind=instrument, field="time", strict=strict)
12:51
